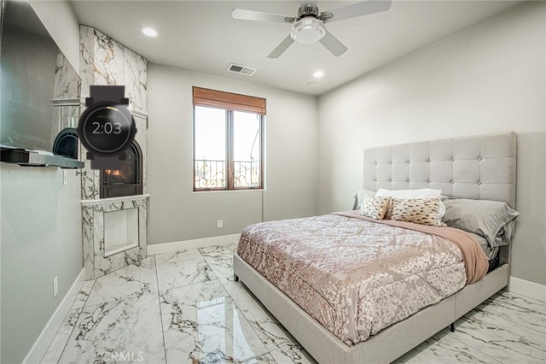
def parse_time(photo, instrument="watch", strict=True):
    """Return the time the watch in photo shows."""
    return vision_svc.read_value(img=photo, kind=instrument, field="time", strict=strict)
2:03
